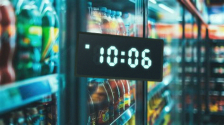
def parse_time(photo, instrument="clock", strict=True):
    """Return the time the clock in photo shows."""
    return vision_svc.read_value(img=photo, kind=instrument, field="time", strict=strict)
10:06
